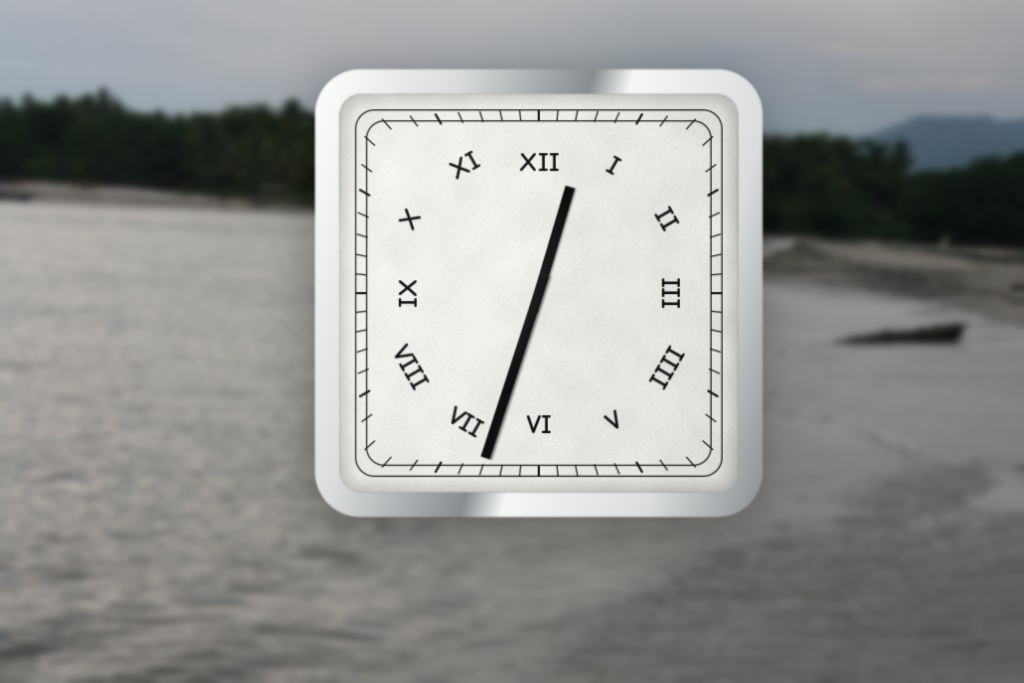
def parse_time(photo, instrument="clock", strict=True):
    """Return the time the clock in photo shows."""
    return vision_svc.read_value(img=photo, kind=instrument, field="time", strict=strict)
12:33
